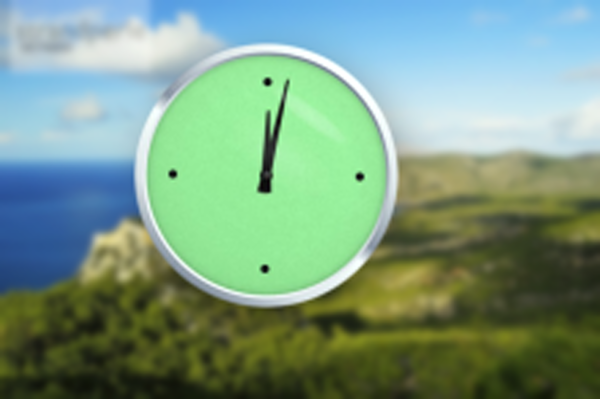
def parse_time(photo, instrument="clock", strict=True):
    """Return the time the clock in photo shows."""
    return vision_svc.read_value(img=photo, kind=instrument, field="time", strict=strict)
12:02
